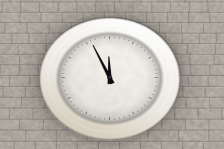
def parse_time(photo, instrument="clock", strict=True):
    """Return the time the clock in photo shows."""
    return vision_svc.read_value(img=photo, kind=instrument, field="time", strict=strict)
11:56
